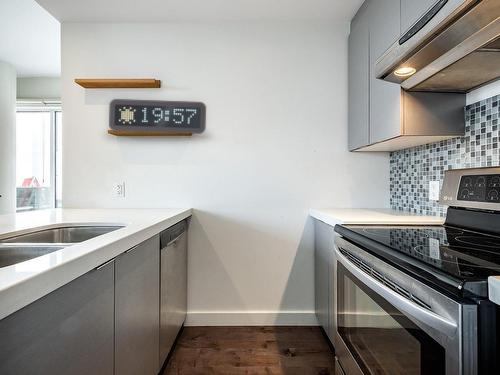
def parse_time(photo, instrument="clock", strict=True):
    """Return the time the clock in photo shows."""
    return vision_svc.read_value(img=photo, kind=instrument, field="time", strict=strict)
19:57
